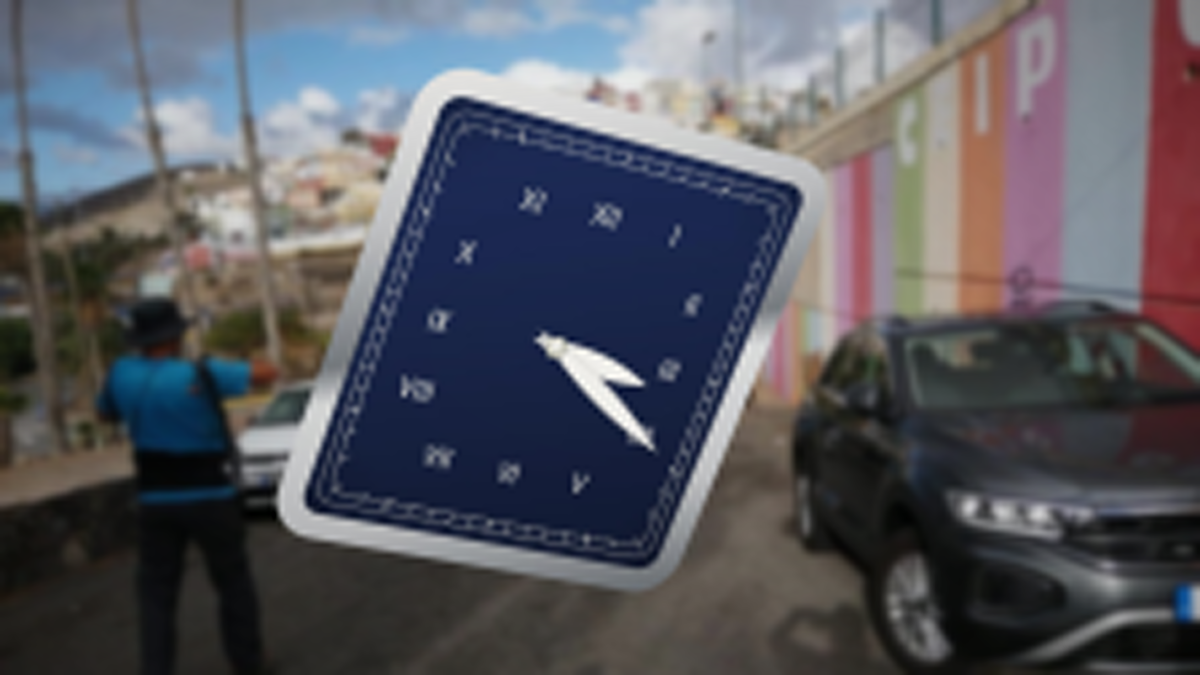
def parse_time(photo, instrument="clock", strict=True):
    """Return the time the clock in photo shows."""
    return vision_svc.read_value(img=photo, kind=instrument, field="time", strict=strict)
3:20
